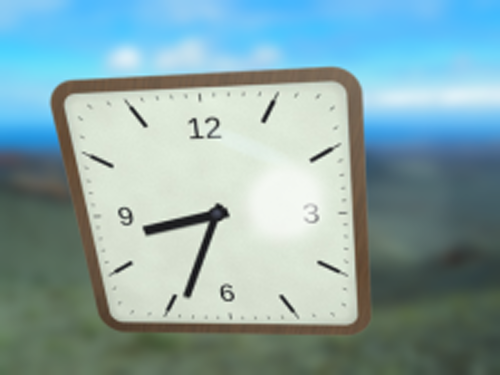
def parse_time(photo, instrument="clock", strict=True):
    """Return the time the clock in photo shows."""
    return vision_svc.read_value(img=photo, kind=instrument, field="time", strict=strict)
8:34
